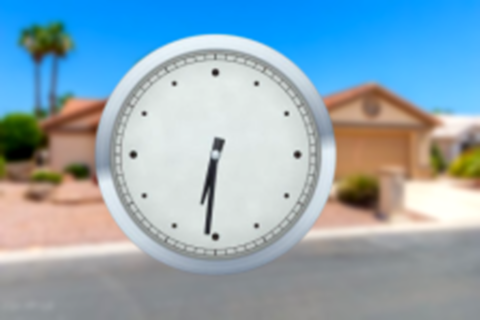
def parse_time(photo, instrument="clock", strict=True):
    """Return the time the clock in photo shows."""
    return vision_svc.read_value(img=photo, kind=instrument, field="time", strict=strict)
6:31
